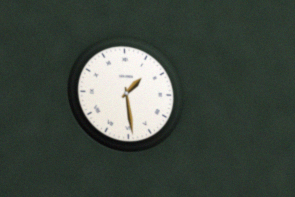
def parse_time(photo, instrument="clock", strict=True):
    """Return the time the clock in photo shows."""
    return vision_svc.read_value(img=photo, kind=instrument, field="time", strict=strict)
1:29
